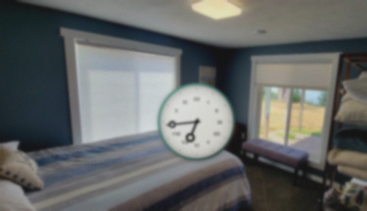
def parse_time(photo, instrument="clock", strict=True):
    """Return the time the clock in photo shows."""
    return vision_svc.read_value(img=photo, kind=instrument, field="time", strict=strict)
6:44
